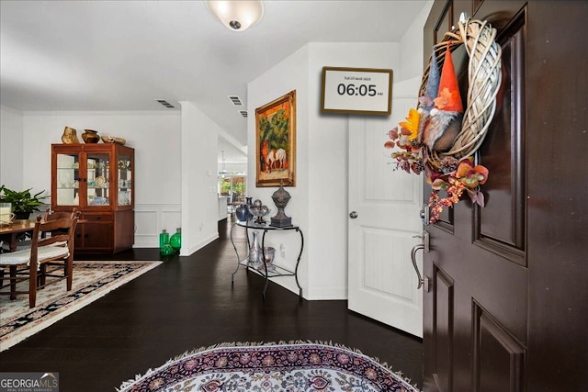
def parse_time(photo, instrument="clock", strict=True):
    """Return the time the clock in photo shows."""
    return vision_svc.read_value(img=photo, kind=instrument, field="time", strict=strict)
6:05
